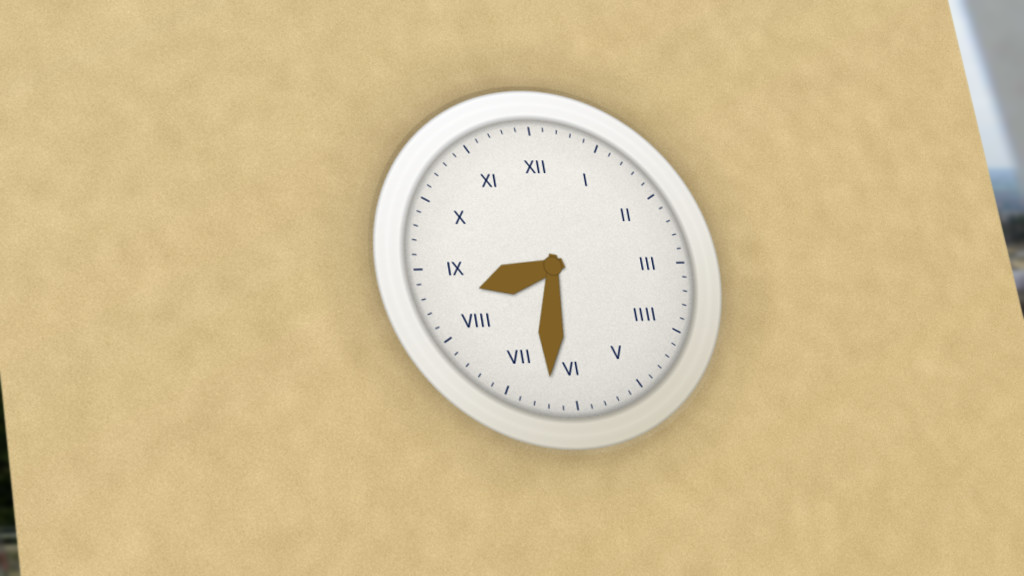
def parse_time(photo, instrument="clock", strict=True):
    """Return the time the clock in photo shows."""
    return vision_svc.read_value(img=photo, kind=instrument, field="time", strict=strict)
8:32
